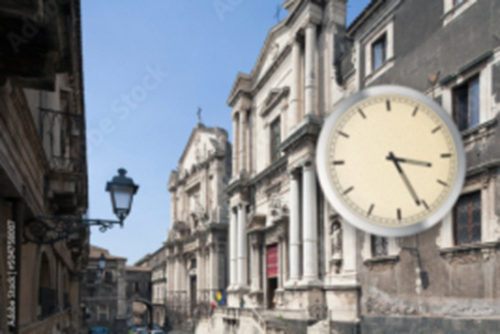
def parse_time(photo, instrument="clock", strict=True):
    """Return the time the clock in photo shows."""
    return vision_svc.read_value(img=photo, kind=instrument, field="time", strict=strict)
3:26
